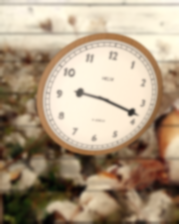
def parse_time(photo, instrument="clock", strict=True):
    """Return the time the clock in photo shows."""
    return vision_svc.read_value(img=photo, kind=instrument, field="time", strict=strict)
9:18
